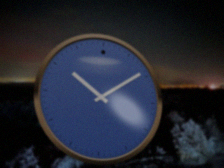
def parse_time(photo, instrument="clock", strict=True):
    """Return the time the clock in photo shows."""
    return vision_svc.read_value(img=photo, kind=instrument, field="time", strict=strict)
10:09
